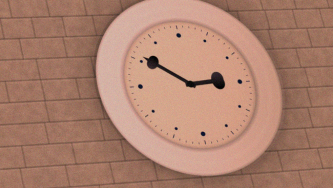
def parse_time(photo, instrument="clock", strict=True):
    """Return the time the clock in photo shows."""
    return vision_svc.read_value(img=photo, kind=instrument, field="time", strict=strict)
2:51
